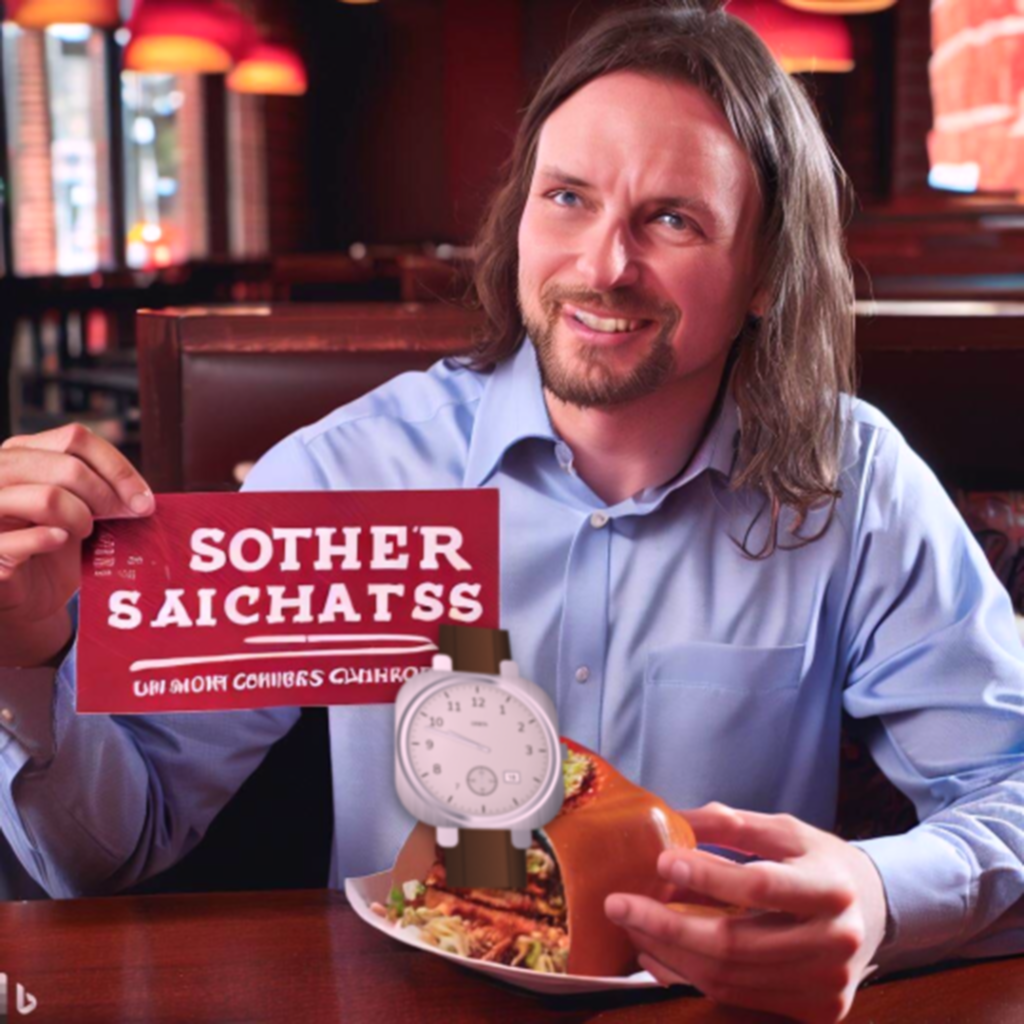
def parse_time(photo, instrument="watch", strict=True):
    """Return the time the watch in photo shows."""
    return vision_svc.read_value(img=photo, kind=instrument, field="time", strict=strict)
9:48
